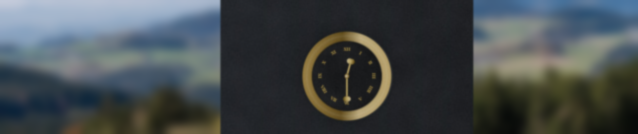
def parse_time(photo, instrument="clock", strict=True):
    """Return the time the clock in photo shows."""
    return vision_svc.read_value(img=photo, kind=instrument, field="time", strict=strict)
12:30
